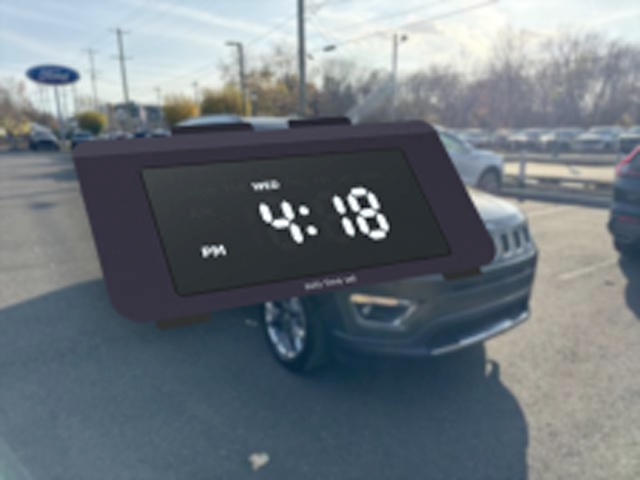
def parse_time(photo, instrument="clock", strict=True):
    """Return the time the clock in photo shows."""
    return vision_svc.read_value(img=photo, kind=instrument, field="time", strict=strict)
4:18
